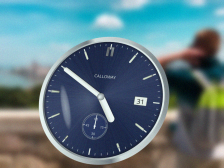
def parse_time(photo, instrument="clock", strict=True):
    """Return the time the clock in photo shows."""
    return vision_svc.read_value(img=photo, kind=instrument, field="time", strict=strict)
4:50
